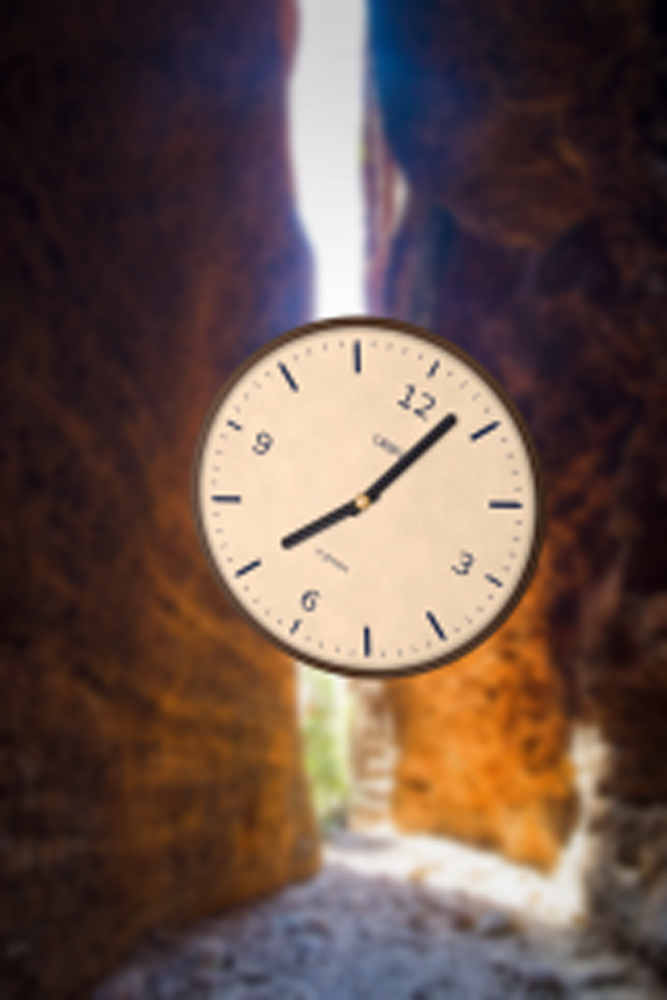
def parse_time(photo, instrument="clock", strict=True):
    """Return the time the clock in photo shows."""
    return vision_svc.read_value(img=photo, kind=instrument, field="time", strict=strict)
7:03
